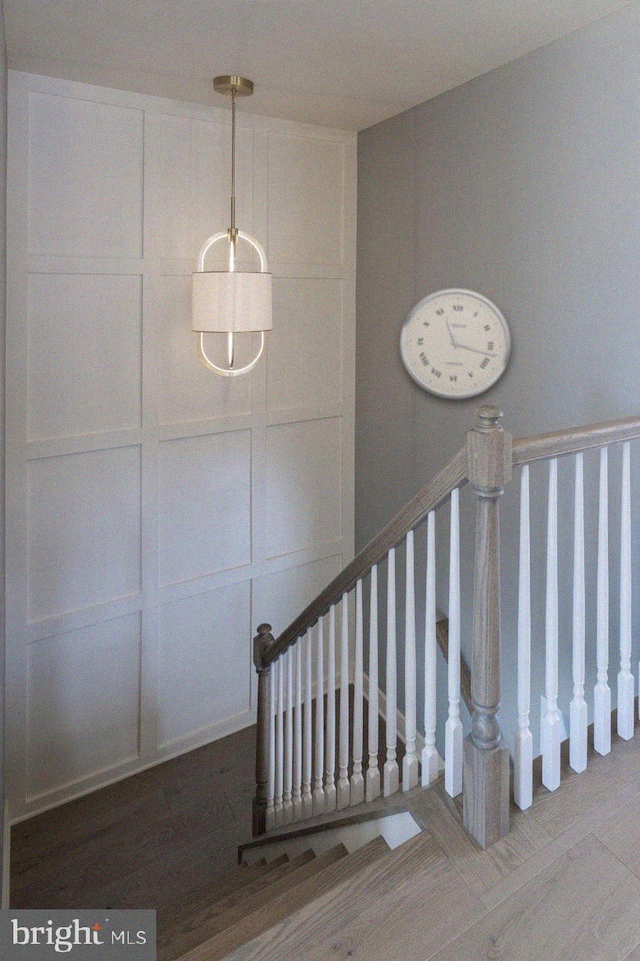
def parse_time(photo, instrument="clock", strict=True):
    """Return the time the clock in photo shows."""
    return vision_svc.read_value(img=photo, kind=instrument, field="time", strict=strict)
11:17
